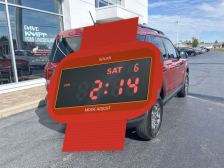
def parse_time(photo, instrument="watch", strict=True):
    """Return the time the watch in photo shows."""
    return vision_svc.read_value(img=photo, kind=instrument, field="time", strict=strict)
2:14
